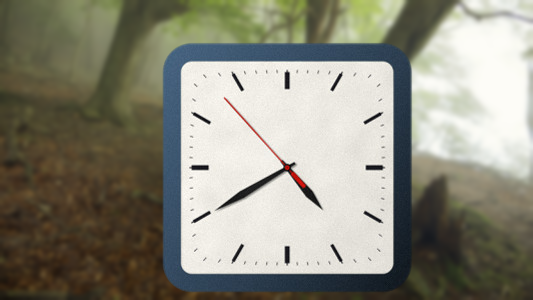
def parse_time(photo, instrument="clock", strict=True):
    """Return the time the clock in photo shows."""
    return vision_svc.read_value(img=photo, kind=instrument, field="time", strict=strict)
4:39:53
